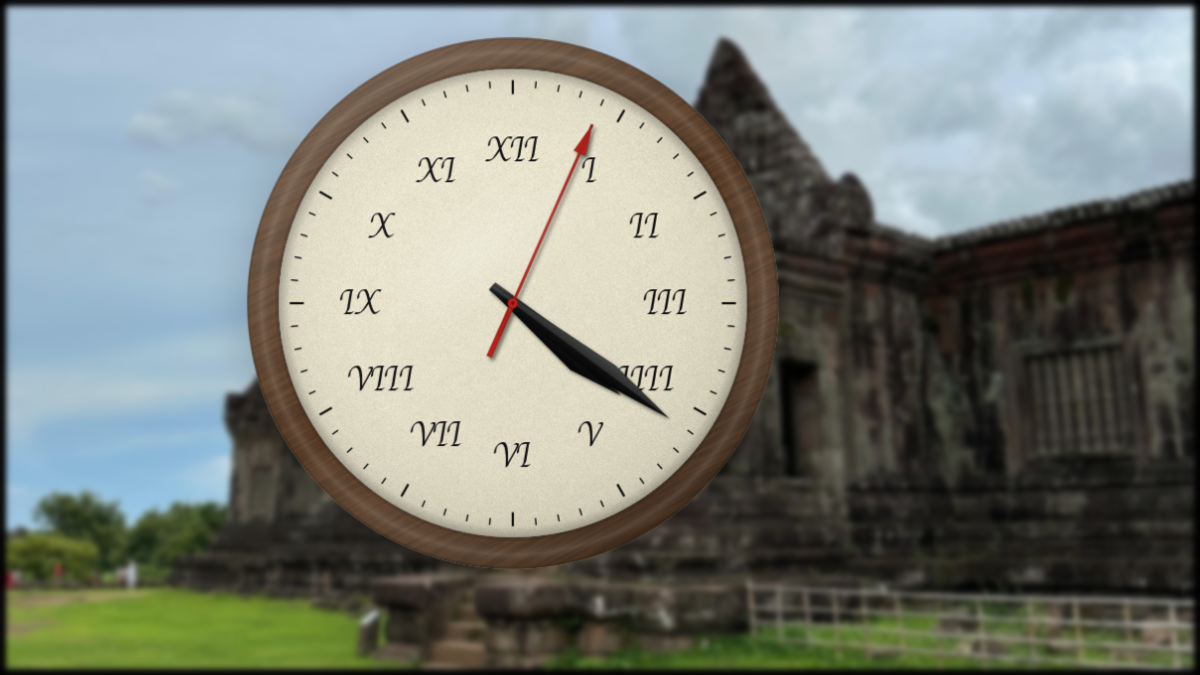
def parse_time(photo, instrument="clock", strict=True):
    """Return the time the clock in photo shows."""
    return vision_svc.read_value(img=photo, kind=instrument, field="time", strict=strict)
4:21:04
